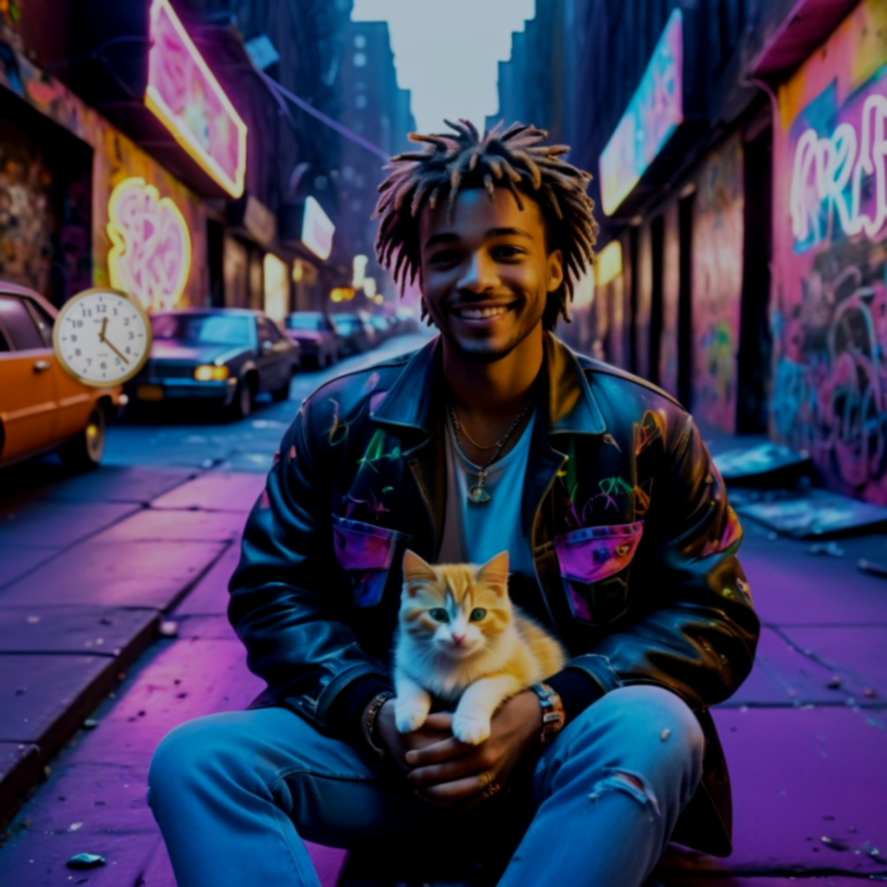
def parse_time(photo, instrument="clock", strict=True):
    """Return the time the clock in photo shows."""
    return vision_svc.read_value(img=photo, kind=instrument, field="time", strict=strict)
12:23
